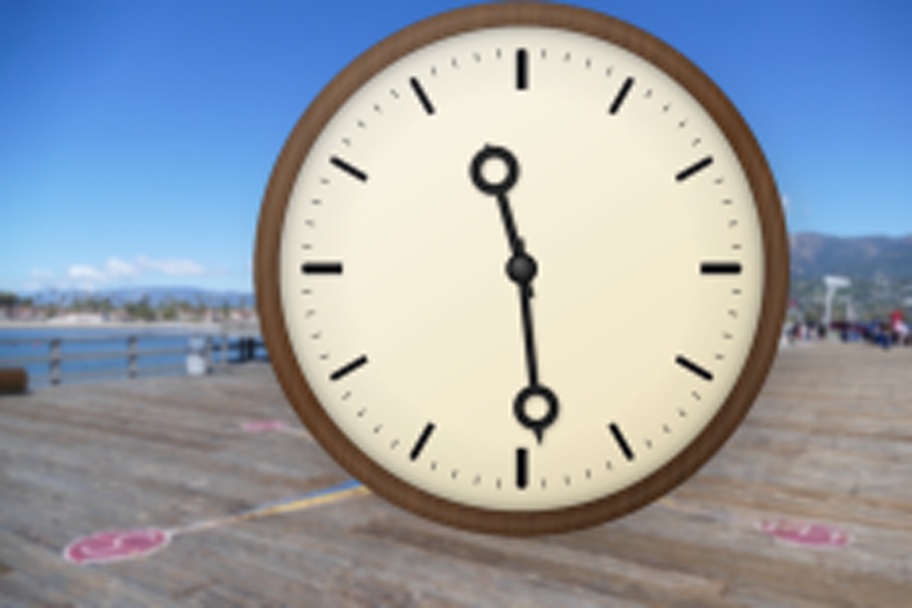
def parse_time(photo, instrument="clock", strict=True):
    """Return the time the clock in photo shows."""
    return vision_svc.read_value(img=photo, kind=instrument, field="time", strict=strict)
11:29
